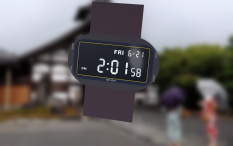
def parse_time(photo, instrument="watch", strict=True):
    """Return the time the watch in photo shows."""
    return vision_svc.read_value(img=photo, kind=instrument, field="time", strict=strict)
2:01:58
